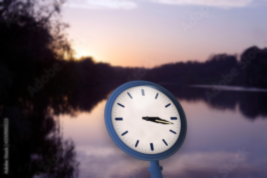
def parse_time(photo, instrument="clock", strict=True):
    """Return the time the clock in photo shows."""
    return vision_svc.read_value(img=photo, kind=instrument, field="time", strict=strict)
3:17
